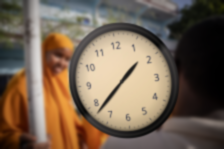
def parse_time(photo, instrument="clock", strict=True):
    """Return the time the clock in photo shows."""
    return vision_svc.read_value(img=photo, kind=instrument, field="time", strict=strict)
1:38
